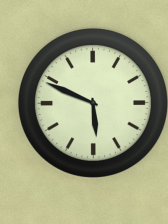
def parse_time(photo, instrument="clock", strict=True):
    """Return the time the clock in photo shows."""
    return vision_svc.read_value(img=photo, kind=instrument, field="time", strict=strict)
5:49
